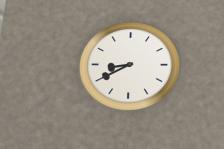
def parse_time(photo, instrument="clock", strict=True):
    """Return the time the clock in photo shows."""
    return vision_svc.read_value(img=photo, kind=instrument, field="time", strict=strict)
8:40
